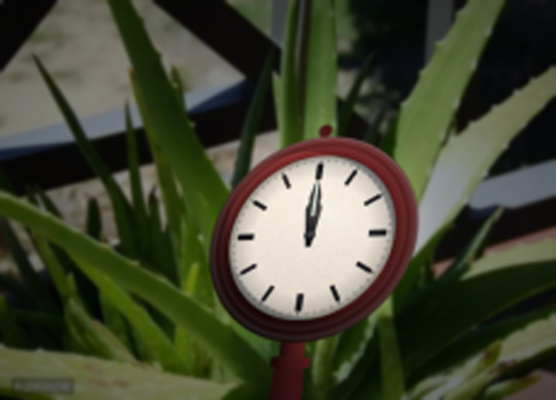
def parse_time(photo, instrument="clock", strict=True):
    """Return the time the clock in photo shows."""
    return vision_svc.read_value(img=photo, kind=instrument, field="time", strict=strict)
12:00
